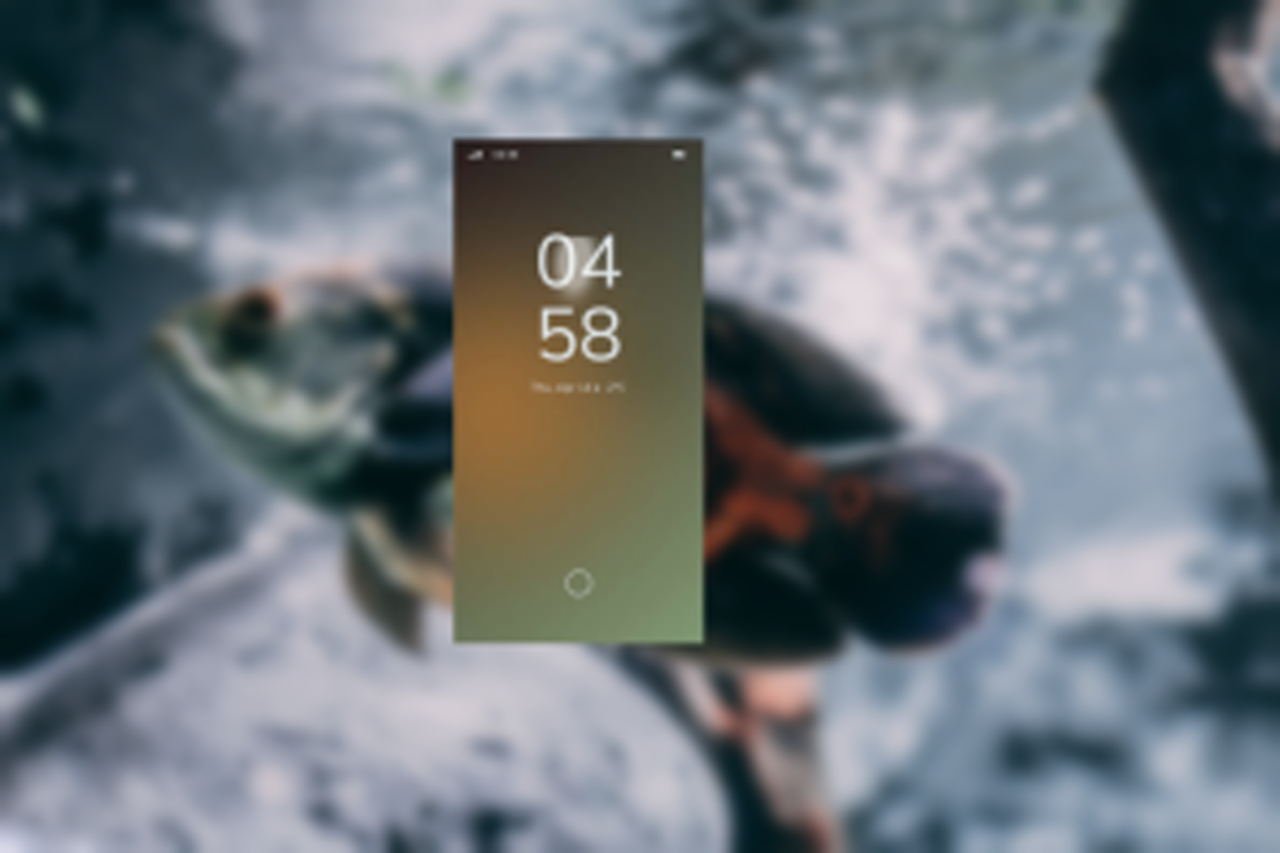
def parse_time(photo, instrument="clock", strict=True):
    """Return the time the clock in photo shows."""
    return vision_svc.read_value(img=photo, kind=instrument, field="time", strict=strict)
4:58
